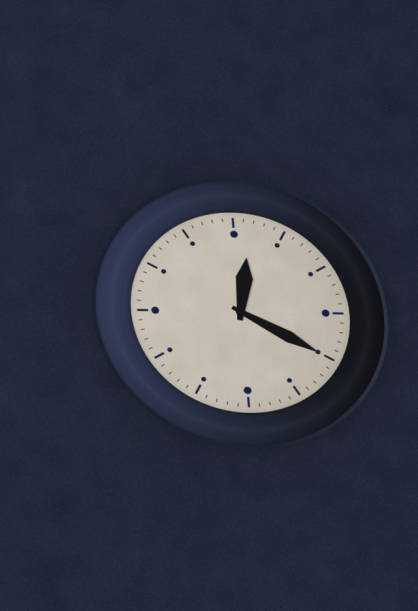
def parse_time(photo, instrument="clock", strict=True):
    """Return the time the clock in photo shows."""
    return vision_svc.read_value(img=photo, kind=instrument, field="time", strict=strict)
12:20
